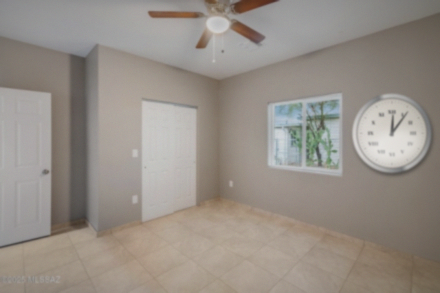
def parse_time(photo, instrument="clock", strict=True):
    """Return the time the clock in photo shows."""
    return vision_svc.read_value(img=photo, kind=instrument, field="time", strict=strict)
12:06
